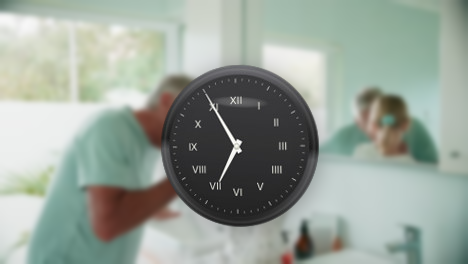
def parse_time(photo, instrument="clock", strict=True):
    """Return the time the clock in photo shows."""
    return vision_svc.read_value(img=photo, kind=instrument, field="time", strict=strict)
6:55
